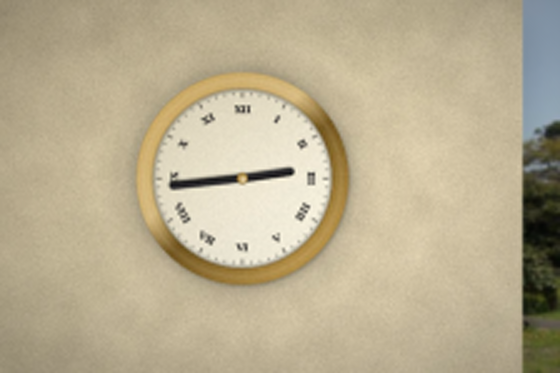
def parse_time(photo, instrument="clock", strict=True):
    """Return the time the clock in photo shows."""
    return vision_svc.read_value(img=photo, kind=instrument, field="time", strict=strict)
2:44
